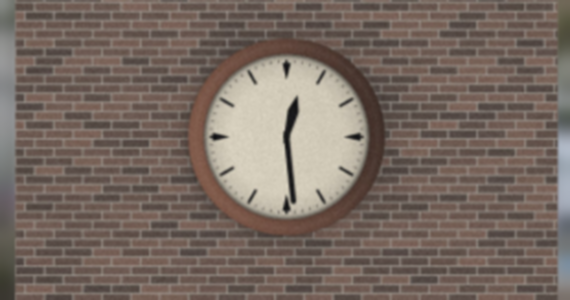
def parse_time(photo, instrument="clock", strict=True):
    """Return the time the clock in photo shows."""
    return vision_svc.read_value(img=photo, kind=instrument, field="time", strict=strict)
12:29
